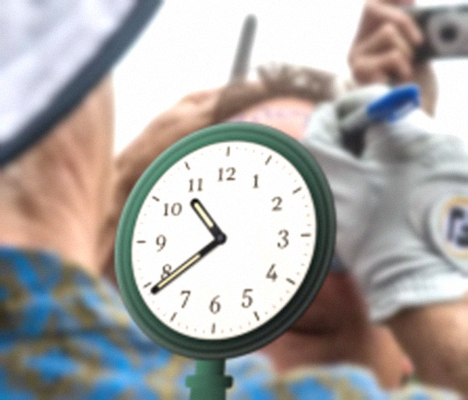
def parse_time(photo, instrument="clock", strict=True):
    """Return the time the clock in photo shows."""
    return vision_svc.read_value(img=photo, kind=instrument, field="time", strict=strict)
10:39
